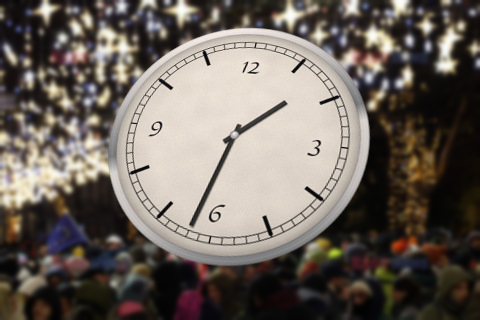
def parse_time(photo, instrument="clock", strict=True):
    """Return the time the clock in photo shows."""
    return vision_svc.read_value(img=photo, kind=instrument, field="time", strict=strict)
1:32
